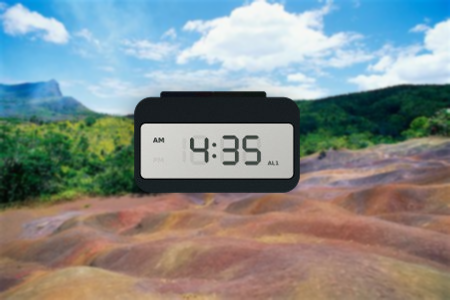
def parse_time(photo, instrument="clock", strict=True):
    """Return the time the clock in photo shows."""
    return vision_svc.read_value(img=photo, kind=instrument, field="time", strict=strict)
4:35
